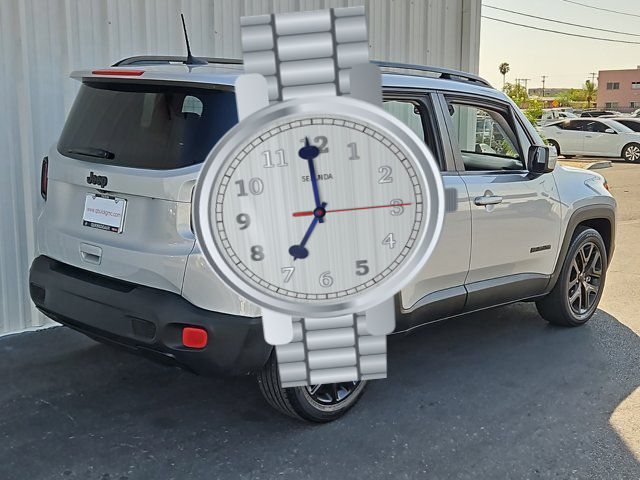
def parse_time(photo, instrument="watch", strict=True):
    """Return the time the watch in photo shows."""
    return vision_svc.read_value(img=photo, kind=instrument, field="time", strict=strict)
6:59:15
